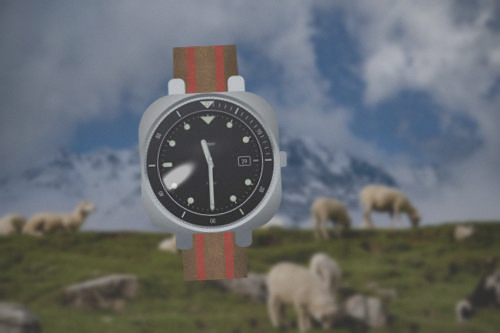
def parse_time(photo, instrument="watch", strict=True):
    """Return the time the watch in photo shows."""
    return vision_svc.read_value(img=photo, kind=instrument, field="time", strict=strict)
11:30
